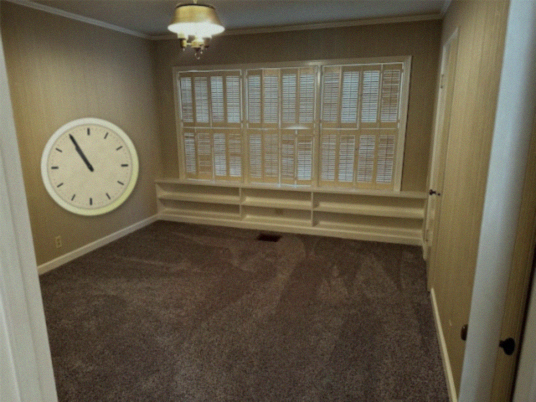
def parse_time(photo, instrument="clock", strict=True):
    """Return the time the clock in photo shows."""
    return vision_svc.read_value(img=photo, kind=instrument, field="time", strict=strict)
10:55
